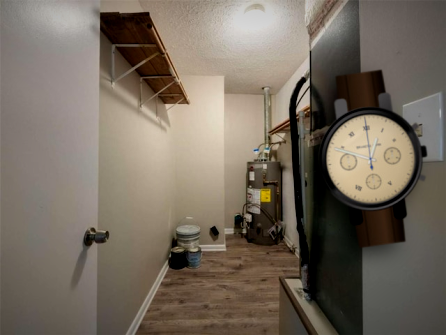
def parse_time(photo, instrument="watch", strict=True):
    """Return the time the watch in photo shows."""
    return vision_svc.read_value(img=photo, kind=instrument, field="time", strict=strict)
12:49
